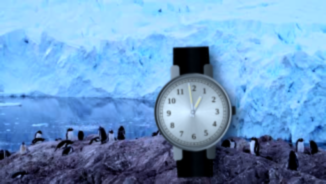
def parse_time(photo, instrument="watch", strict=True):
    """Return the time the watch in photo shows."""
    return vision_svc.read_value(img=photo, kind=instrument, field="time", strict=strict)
12:59
